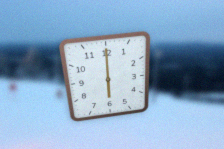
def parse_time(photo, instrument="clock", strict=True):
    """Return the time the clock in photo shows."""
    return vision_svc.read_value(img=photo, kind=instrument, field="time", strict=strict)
6:00
